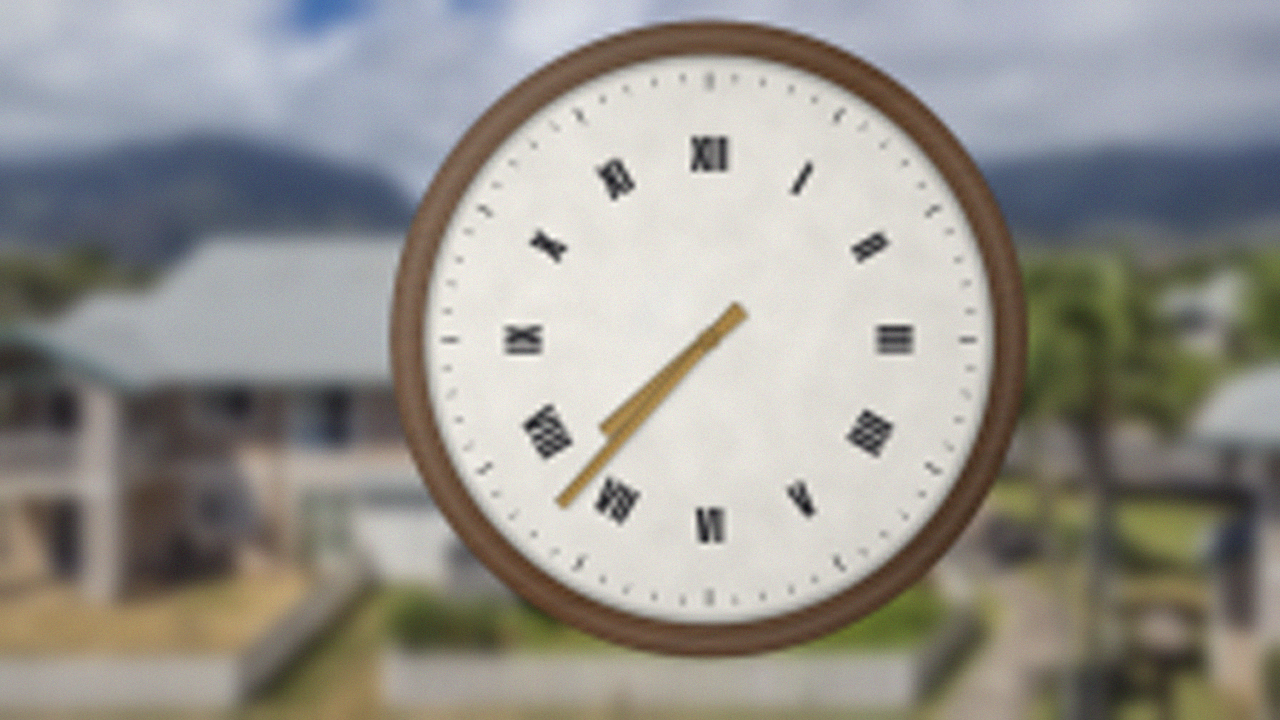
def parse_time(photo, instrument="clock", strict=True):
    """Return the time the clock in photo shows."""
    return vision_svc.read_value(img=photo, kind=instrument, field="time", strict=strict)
7:37
